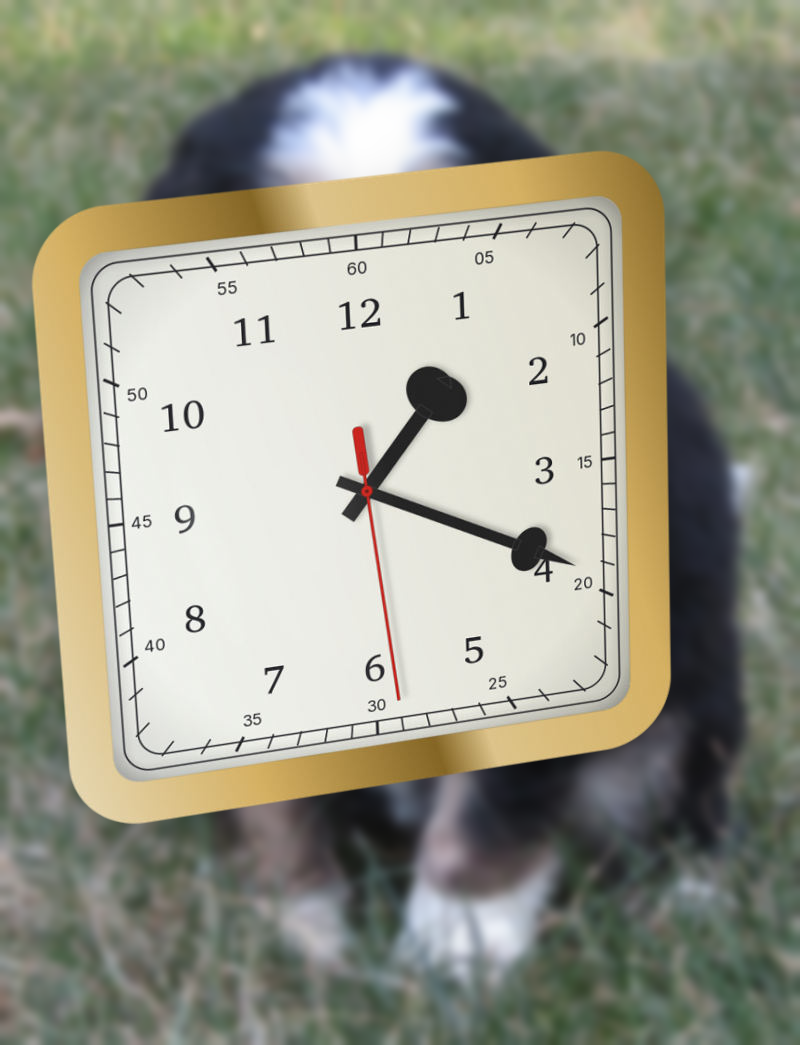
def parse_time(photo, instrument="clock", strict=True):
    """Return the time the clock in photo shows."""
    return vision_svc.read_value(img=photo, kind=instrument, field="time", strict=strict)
1:19:29
